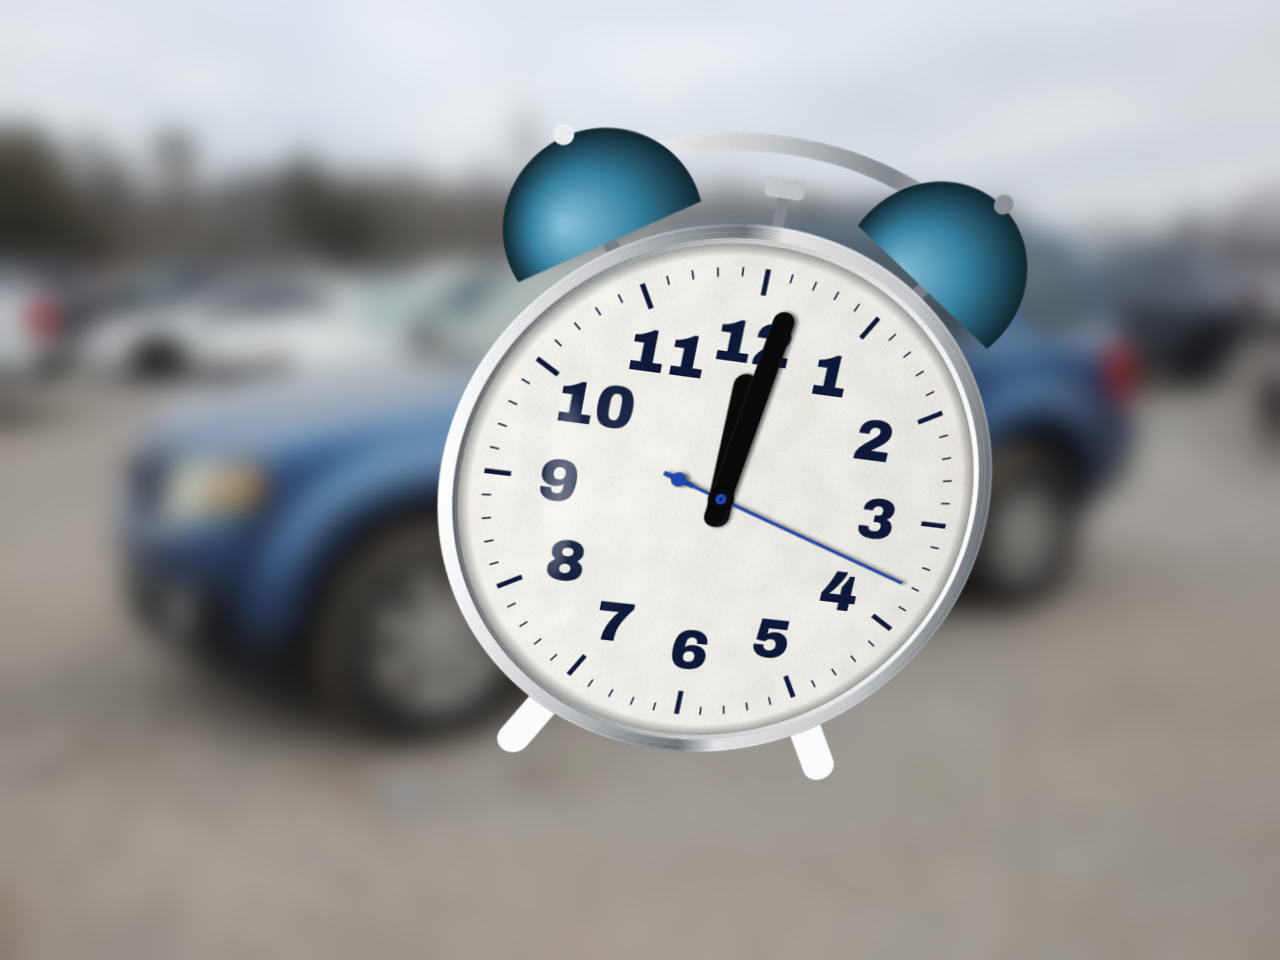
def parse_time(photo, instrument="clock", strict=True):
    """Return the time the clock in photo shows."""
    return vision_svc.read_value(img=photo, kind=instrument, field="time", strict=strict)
12:01:18
